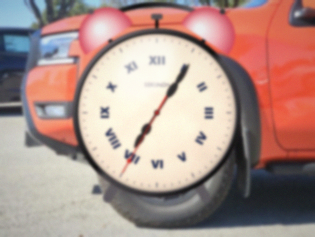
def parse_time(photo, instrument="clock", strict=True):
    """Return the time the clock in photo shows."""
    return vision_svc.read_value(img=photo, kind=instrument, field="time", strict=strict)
7:05:35
